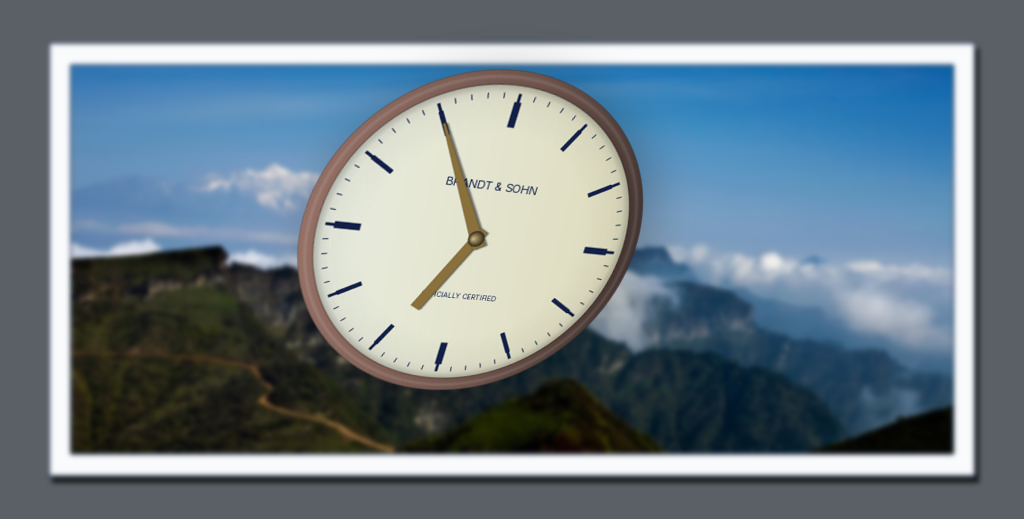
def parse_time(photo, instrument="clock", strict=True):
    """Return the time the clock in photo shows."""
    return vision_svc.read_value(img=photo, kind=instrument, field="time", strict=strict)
6:55
